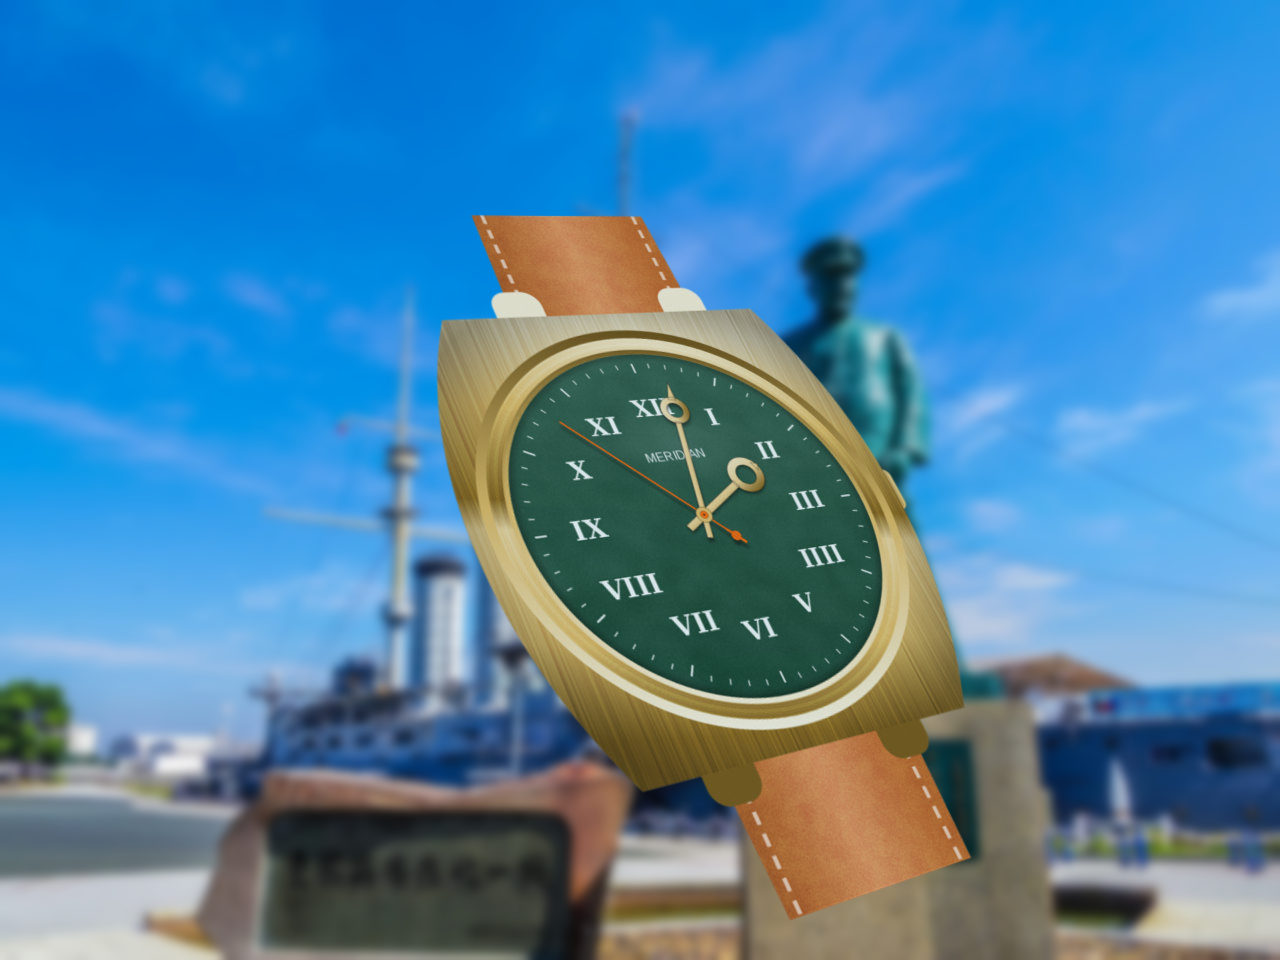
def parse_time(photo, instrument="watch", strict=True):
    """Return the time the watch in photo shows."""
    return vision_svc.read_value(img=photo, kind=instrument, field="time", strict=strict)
2:01:53
